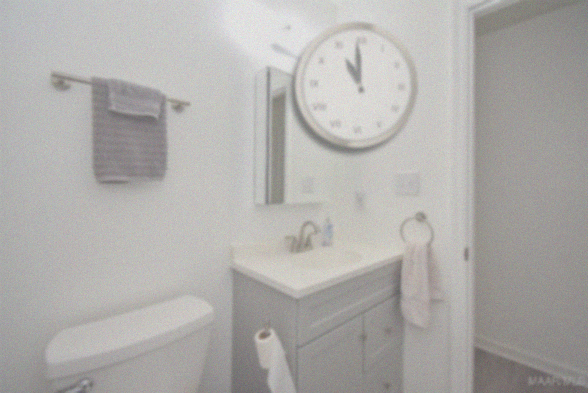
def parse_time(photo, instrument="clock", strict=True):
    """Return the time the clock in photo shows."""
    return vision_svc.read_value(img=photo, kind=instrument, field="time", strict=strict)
10:59
